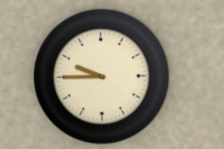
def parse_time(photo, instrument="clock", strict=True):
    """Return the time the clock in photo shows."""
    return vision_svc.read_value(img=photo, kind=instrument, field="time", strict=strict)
9:45
